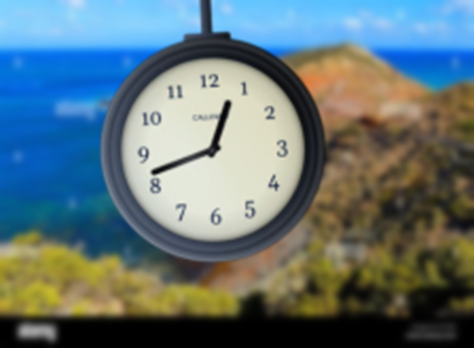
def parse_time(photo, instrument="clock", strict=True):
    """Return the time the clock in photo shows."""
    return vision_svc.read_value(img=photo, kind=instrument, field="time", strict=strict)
12:42
